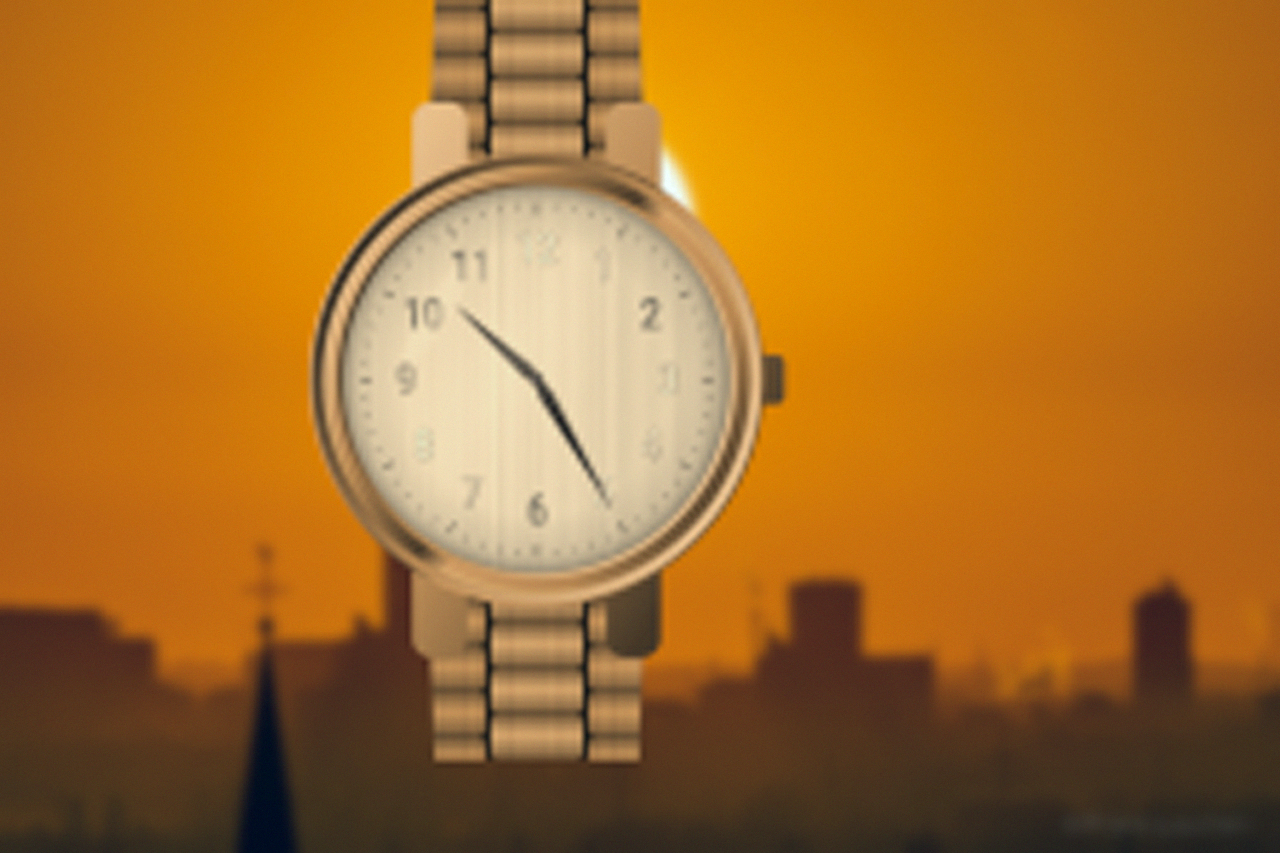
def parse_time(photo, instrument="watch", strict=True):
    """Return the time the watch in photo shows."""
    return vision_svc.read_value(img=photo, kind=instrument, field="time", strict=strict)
10:25
